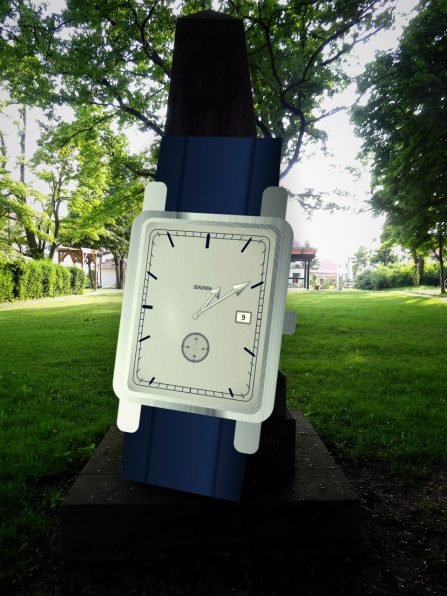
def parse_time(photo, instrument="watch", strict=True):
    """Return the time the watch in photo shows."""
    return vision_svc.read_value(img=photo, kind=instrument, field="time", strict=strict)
1:09
